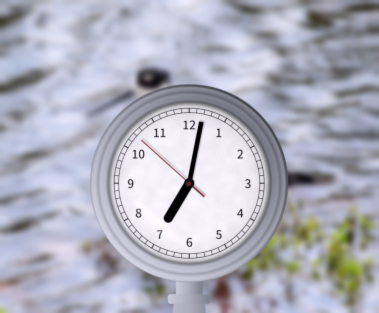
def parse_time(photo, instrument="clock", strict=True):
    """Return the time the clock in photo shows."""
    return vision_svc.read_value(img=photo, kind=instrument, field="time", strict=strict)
7:01:52
